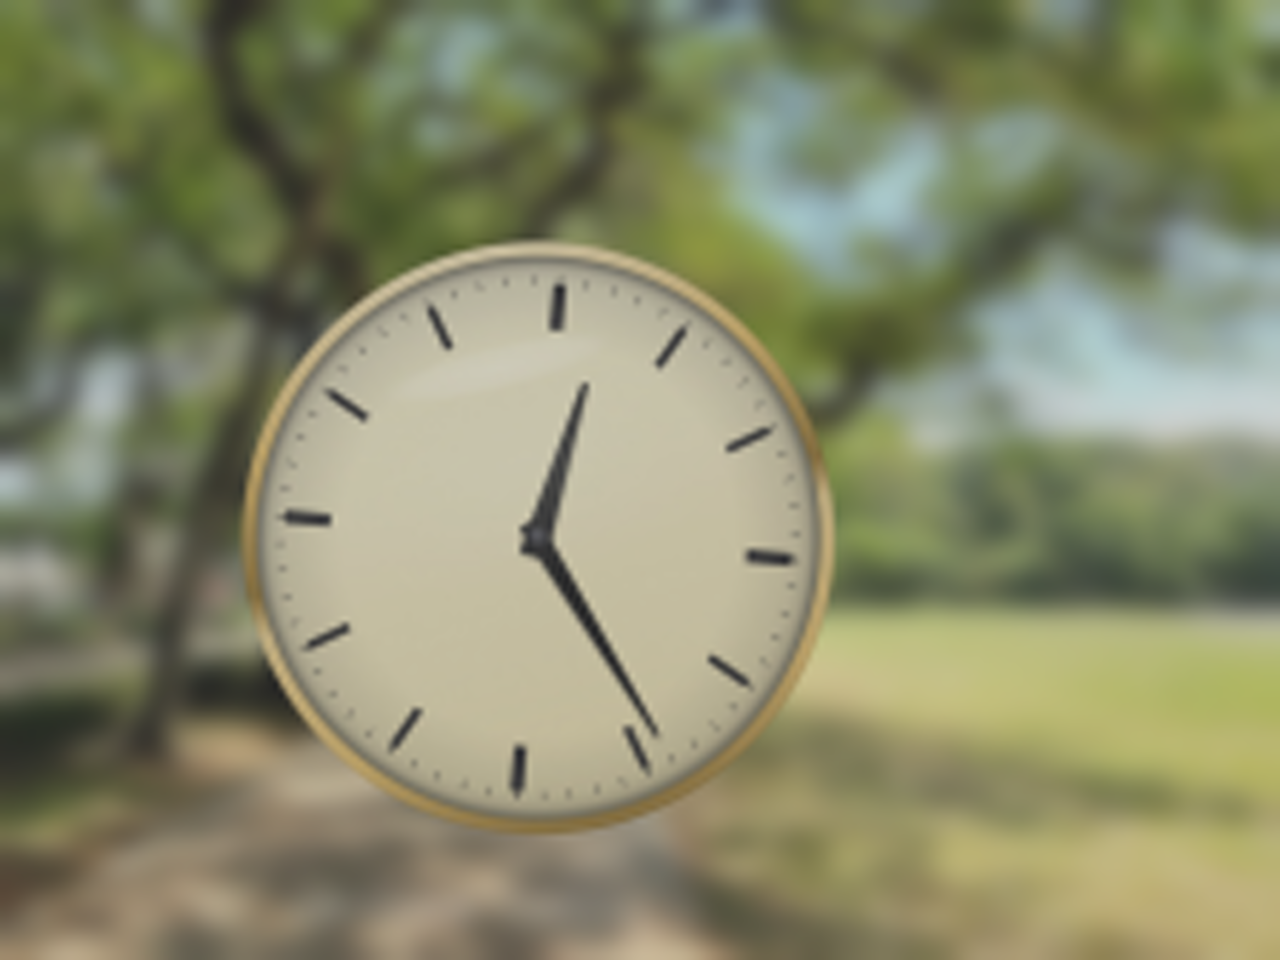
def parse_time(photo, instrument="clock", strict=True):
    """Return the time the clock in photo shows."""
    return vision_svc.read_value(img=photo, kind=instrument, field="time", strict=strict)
12:24
